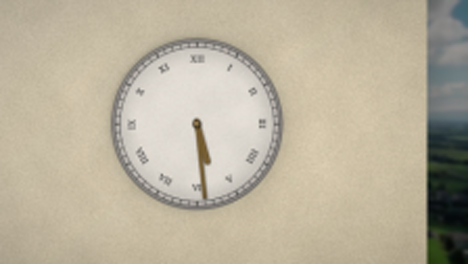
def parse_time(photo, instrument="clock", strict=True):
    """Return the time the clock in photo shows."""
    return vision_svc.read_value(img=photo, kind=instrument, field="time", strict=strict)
5:29
